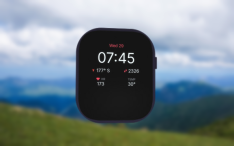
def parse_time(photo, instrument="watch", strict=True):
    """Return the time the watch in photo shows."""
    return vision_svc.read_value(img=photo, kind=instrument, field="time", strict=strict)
7:45
